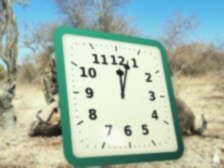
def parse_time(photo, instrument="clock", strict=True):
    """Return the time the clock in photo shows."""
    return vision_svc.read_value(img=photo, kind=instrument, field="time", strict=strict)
12:03
